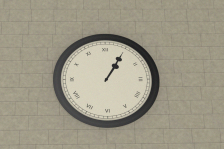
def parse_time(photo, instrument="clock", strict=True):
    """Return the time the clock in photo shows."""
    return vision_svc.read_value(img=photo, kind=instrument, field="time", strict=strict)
1:05
